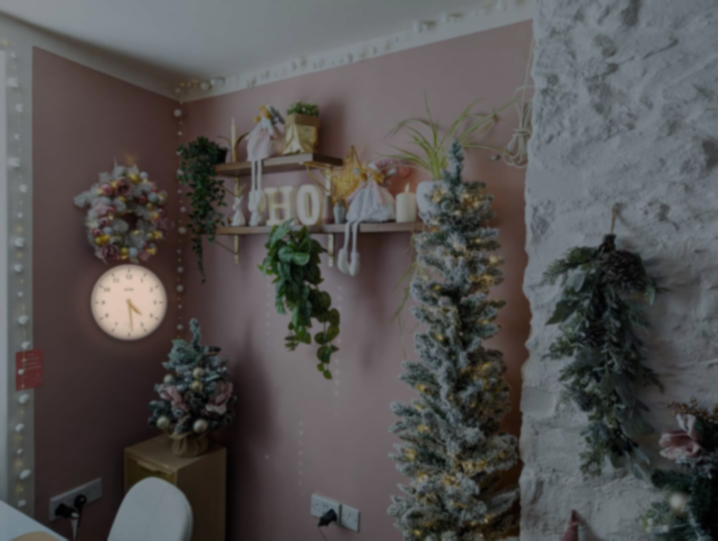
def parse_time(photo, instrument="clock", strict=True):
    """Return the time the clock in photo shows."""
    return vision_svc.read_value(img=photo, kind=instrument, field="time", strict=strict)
4:29
